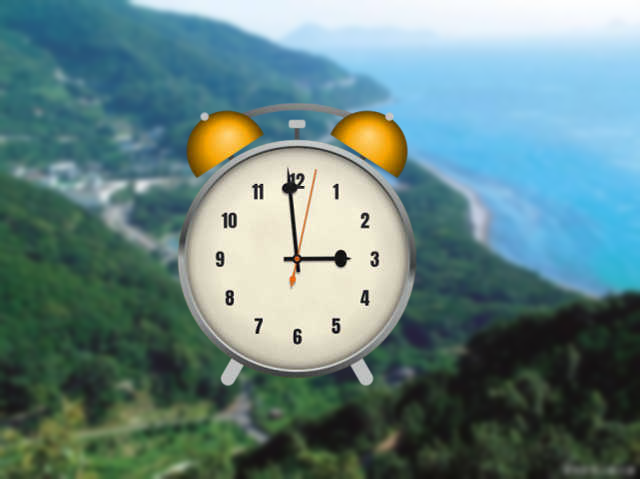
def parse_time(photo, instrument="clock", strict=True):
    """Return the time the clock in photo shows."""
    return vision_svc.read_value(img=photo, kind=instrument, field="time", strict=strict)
2:59:02
